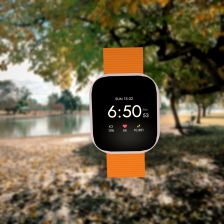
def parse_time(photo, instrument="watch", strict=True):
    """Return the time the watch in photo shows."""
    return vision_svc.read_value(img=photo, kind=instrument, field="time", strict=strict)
6:50
